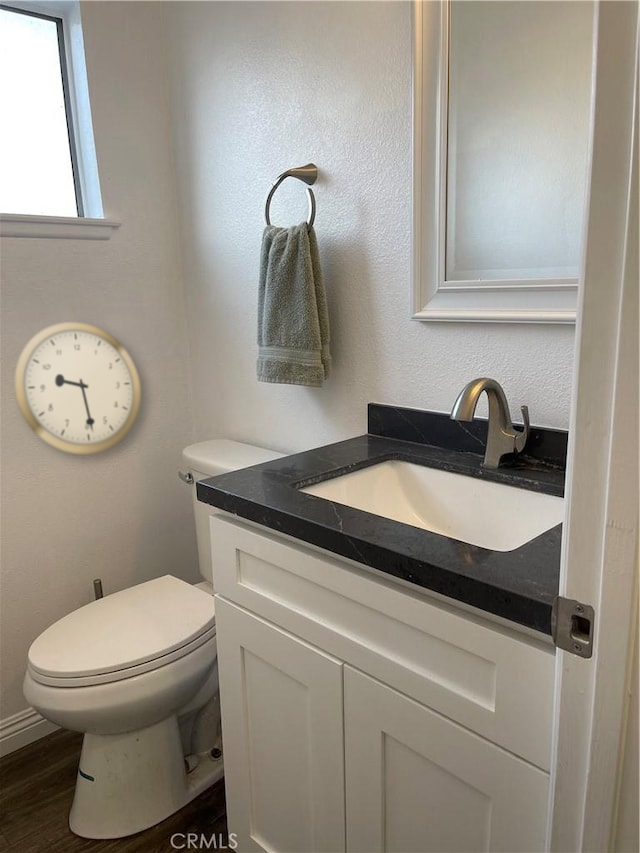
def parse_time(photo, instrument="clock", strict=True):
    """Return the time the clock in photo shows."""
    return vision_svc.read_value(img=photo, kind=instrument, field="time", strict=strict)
9:29
